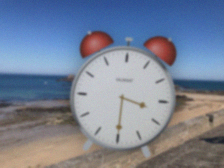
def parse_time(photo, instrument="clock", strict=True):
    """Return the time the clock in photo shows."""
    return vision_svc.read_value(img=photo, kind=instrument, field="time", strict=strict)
3:30
